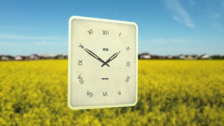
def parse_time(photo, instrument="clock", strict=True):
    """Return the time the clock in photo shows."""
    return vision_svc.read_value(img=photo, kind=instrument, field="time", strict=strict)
1:50
